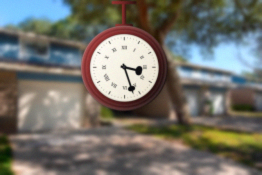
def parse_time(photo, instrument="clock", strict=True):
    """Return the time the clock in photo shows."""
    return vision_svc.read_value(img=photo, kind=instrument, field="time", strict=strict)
3:27
